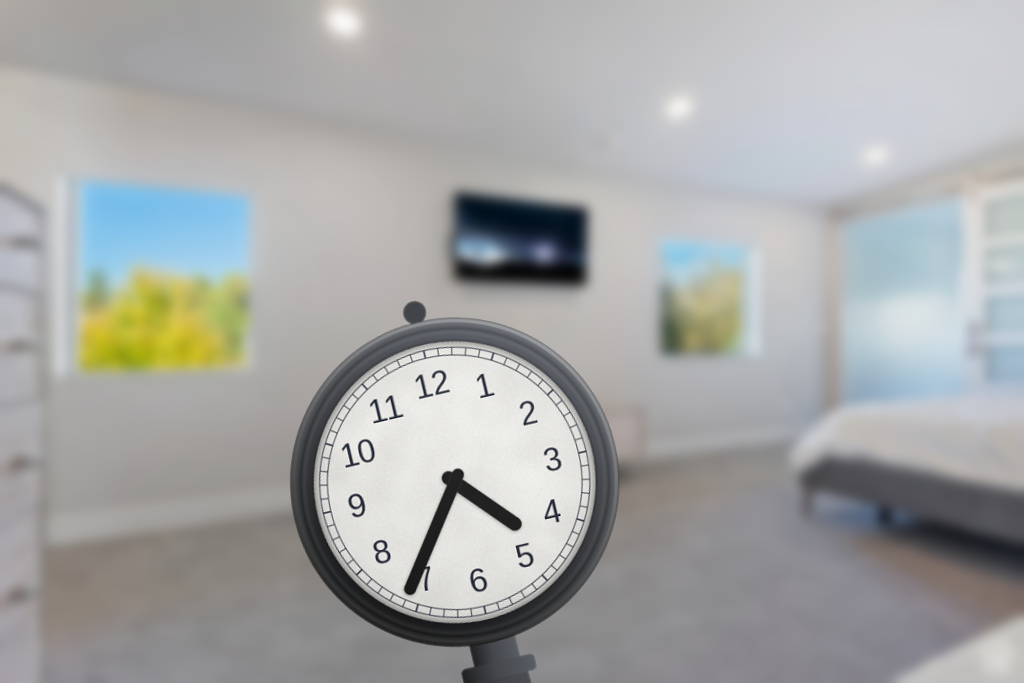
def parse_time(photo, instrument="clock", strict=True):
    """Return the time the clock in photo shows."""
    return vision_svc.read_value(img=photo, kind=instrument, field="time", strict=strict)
4:36
